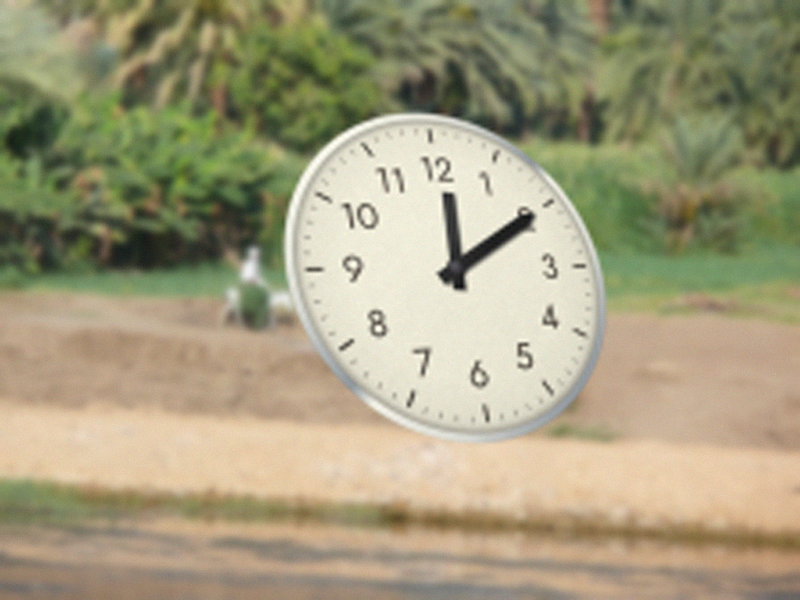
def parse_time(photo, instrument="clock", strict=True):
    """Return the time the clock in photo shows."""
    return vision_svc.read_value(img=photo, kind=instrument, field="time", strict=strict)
12:10
